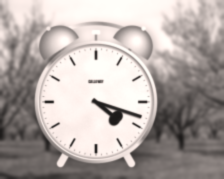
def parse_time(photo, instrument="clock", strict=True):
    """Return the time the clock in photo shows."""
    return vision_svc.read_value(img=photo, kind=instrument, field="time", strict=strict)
4:18
